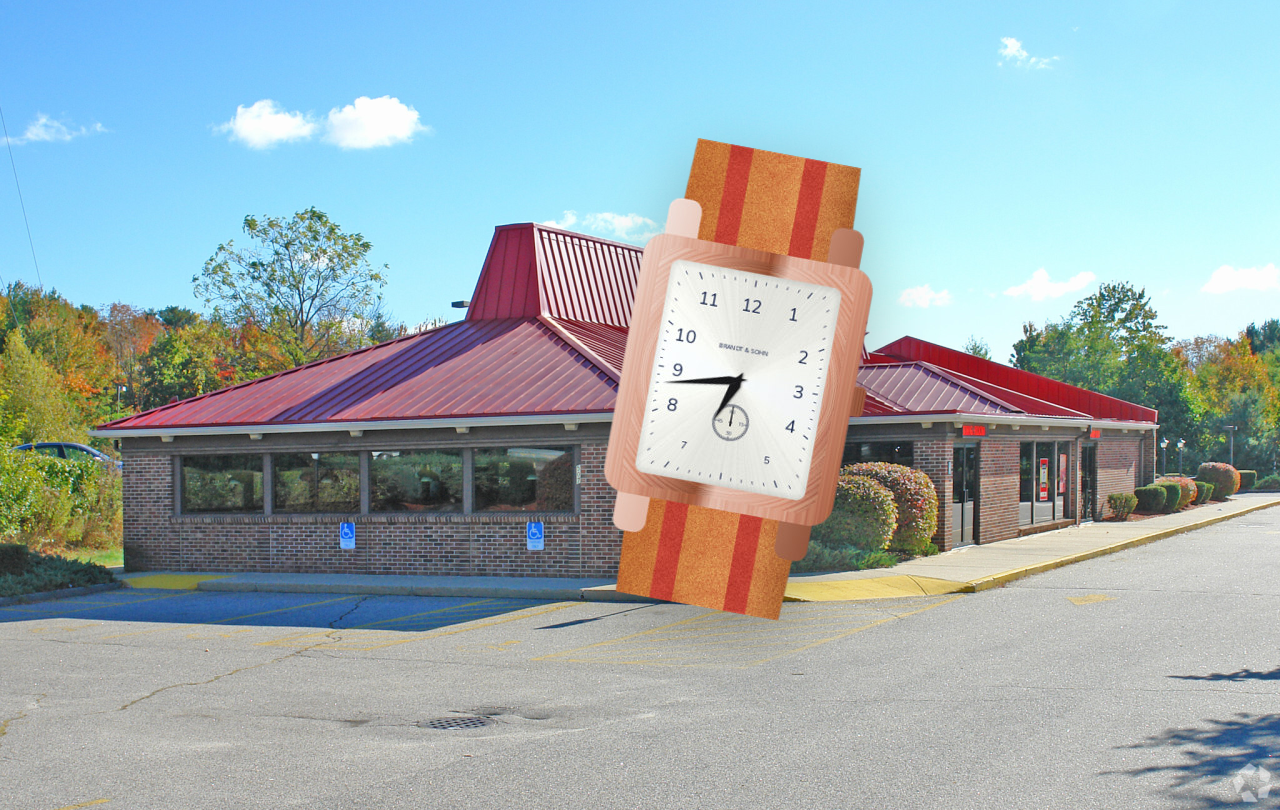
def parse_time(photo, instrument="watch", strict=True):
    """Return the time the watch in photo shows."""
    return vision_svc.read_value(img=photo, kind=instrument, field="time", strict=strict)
6:43
